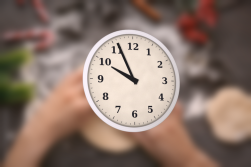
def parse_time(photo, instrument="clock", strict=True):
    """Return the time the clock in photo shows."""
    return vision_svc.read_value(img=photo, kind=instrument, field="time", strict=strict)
9:56
